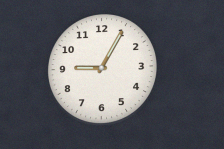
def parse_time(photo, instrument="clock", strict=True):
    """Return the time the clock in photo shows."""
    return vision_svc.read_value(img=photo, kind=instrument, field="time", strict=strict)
9:05
